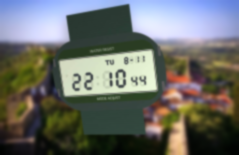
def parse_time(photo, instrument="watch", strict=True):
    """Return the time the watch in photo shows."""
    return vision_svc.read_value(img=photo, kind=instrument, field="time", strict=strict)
22:10:44
